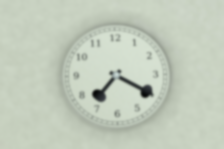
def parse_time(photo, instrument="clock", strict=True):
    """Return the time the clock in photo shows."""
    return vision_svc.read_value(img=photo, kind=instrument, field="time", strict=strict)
7:20
